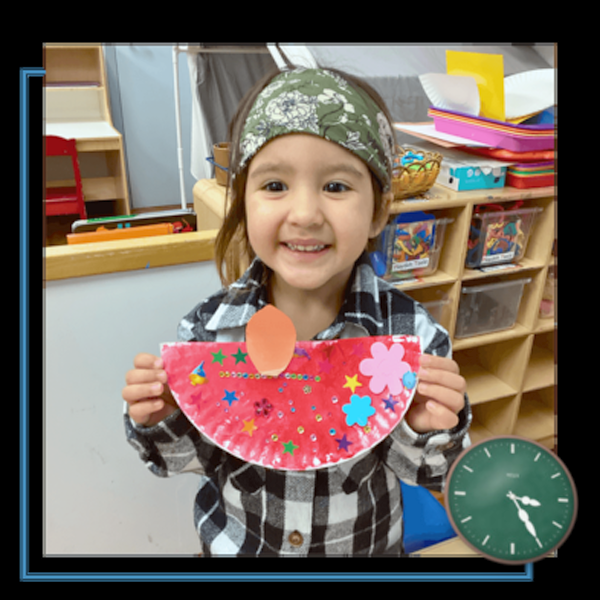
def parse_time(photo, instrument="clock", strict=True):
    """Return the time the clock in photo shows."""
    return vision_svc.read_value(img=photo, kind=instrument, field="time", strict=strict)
3:25
